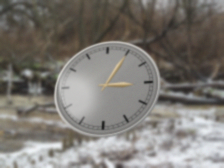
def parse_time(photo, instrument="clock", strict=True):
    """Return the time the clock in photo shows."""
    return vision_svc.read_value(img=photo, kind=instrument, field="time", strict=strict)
3:05
